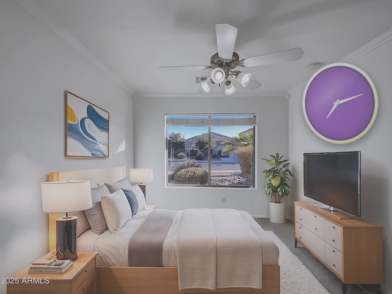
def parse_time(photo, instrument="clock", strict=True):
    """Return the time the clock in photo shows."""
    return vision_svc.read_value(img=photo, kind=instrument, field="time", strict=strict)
7:12
